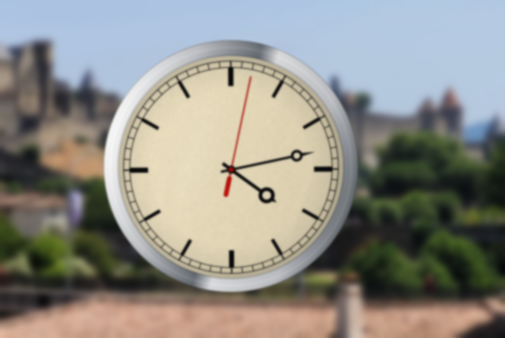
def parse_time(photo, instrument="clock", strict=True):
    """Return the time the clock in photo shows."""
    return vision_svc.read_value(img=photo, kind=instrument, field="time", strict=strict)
4:13:02
